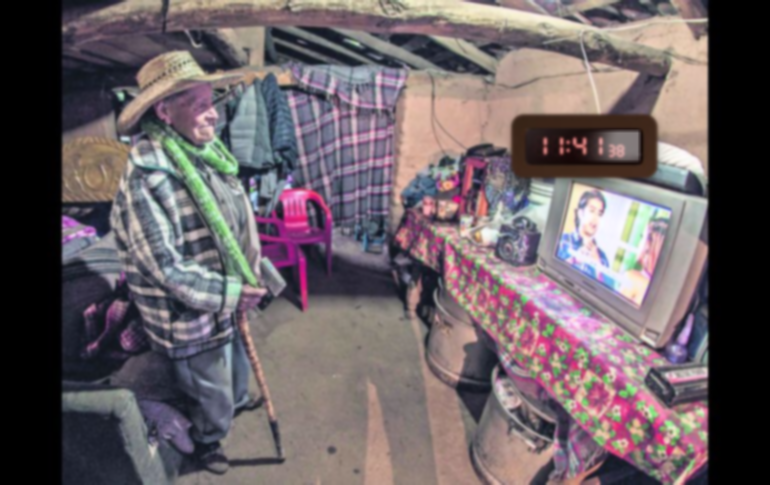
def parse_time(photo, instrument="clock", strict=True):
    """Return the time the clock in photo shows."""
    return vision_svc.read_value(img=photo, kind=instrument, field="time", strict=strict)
11:41
